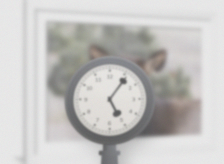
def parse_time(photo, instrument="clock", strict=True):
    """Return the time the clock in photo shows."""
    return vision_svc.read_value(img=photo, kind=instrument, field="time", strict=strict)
5:06
